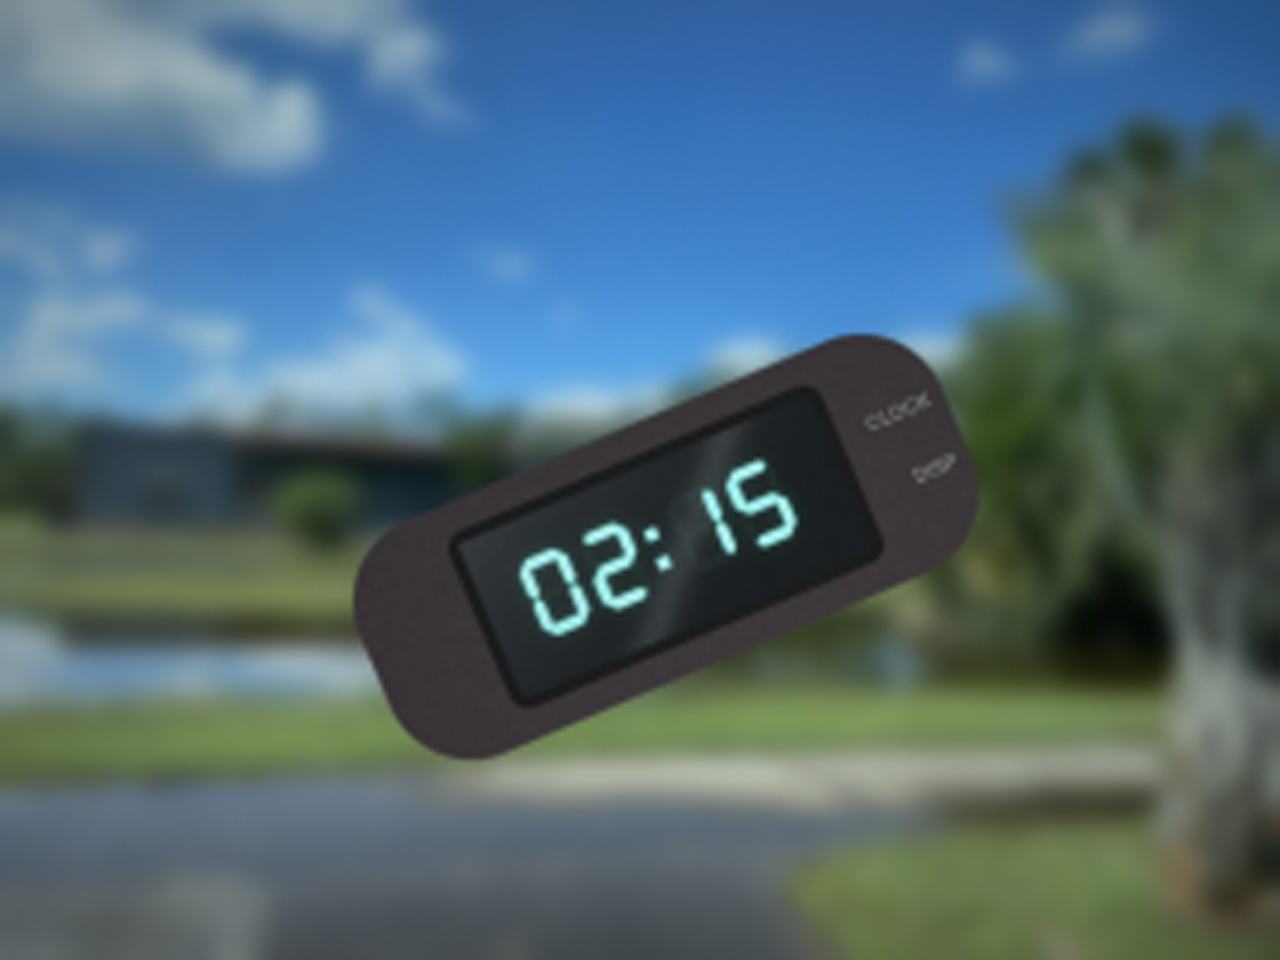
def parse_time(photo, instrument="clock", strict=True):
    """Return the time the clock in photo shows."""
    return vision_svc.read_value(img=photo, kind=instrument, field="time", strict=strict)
2:15
